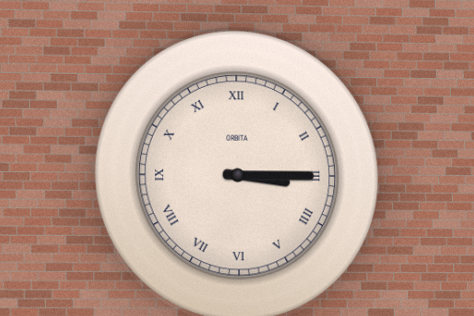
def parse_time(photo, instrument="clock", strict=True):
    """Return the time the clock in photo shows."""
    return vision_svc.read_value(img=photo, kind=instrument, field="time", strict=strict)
3:15
